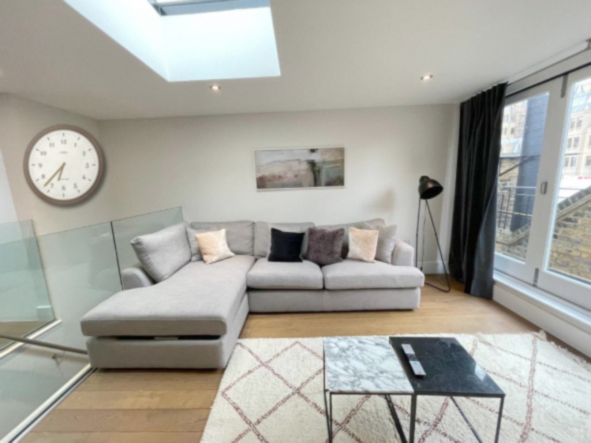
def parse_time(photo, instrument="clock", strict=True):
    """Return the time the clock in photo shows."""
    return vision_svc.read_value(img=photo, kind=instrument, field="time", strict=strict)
6:37
